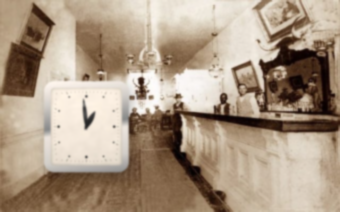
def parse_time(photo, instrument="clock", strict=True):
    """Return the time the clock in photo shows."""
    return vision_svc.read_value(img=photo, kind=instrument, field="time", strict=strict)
12:59
